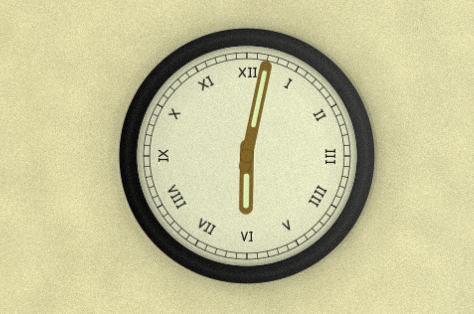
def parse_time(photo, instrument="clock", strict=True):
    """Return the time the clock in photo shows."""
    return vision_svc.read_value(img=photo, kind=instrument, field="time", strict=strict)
6:02
